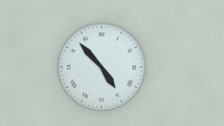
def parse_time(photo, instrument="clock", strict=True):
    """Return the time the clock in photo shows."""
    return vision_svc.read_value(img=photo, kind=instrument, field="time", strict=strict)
4:53
